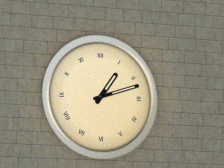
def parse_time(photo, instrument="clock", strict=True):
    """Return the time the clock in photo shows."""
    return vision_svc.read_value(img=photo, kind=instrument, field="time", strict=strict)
1:12
